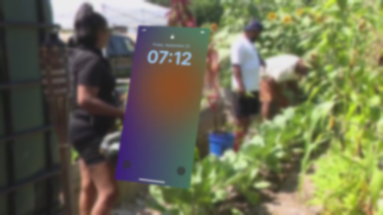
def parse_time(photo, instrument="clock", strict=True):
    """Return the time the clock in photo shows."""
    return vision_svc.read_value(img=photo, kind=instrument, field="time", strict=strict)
7:12
